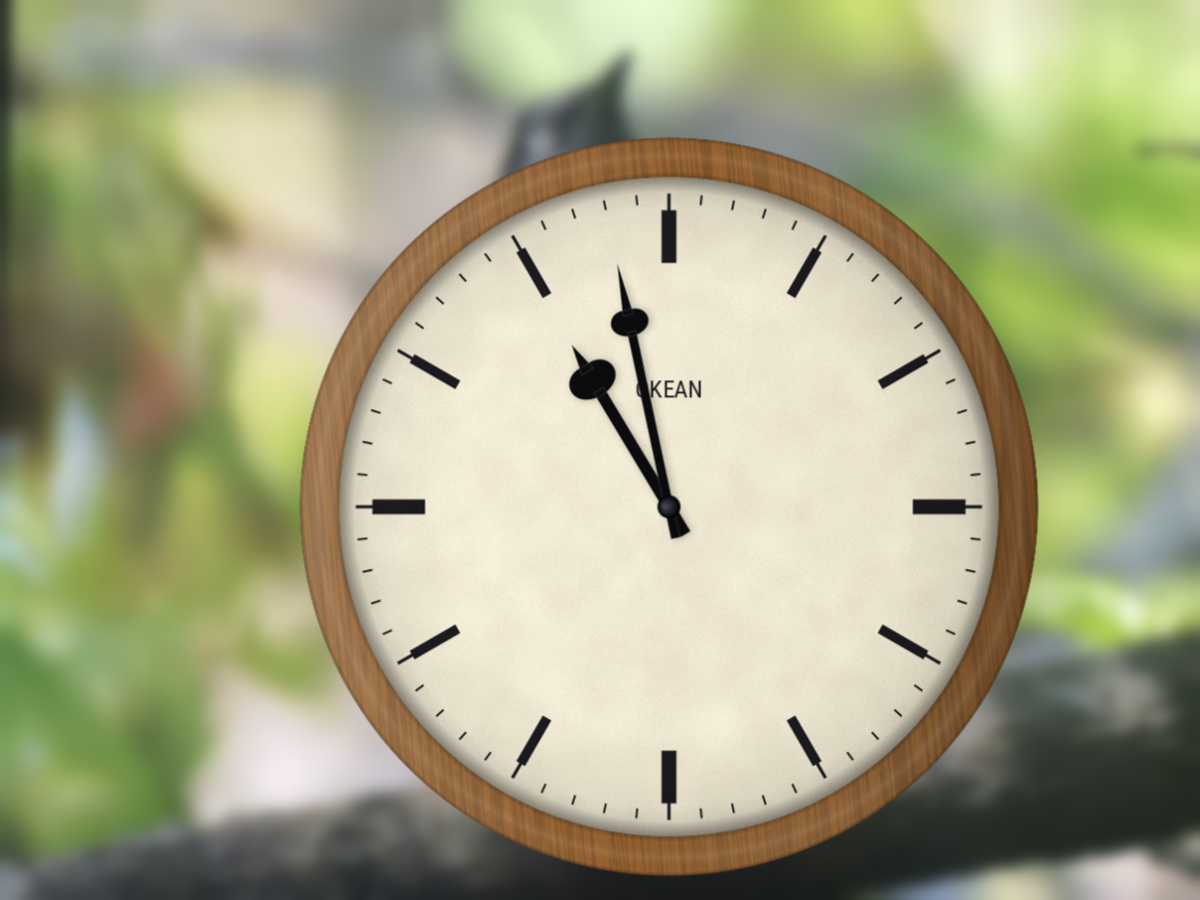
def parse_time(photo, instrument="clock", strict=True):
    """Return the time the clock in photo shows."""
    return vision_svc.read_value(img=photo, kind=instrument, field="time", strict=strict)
10:58
